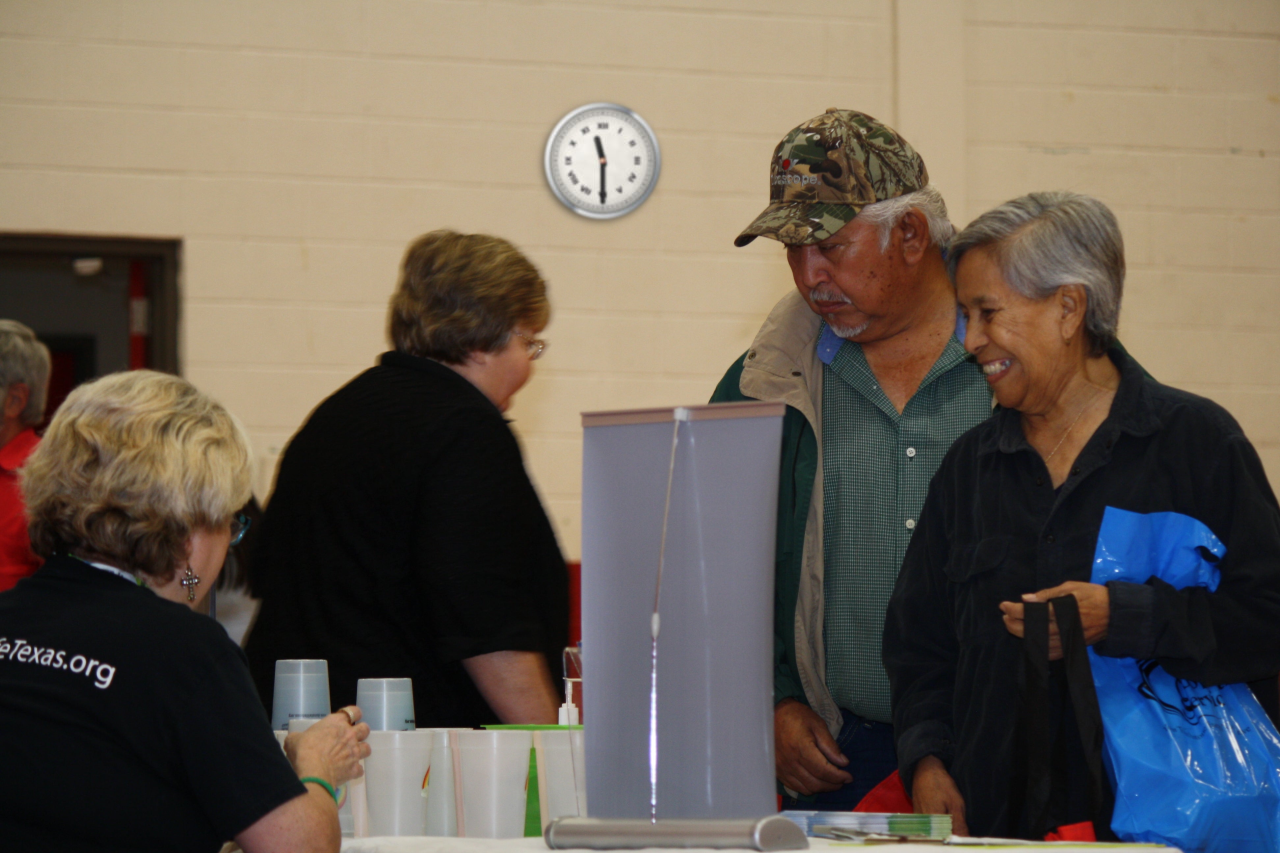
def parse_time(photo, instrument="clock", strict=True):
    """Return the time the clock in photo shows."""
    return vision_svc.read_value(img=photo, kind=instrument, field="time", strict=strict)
11:30
